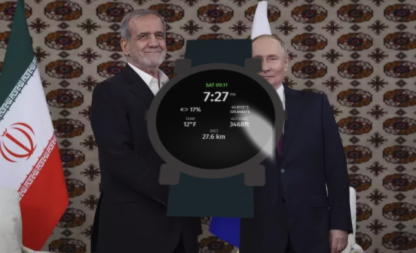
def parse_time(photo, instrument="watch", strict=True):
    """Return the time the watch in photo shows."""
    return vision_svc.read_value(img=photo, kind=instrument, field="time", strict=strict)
7:27
